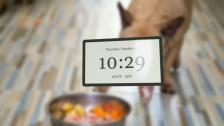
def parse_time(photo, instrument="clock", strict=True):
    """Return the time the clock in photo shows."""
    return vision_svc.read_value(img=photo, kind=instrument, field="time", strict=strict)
10:29
